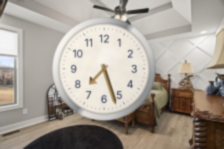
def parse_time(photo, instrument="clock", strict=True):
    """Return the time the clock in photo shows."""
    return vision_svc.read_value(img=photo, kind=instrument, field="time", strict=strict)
7:27
